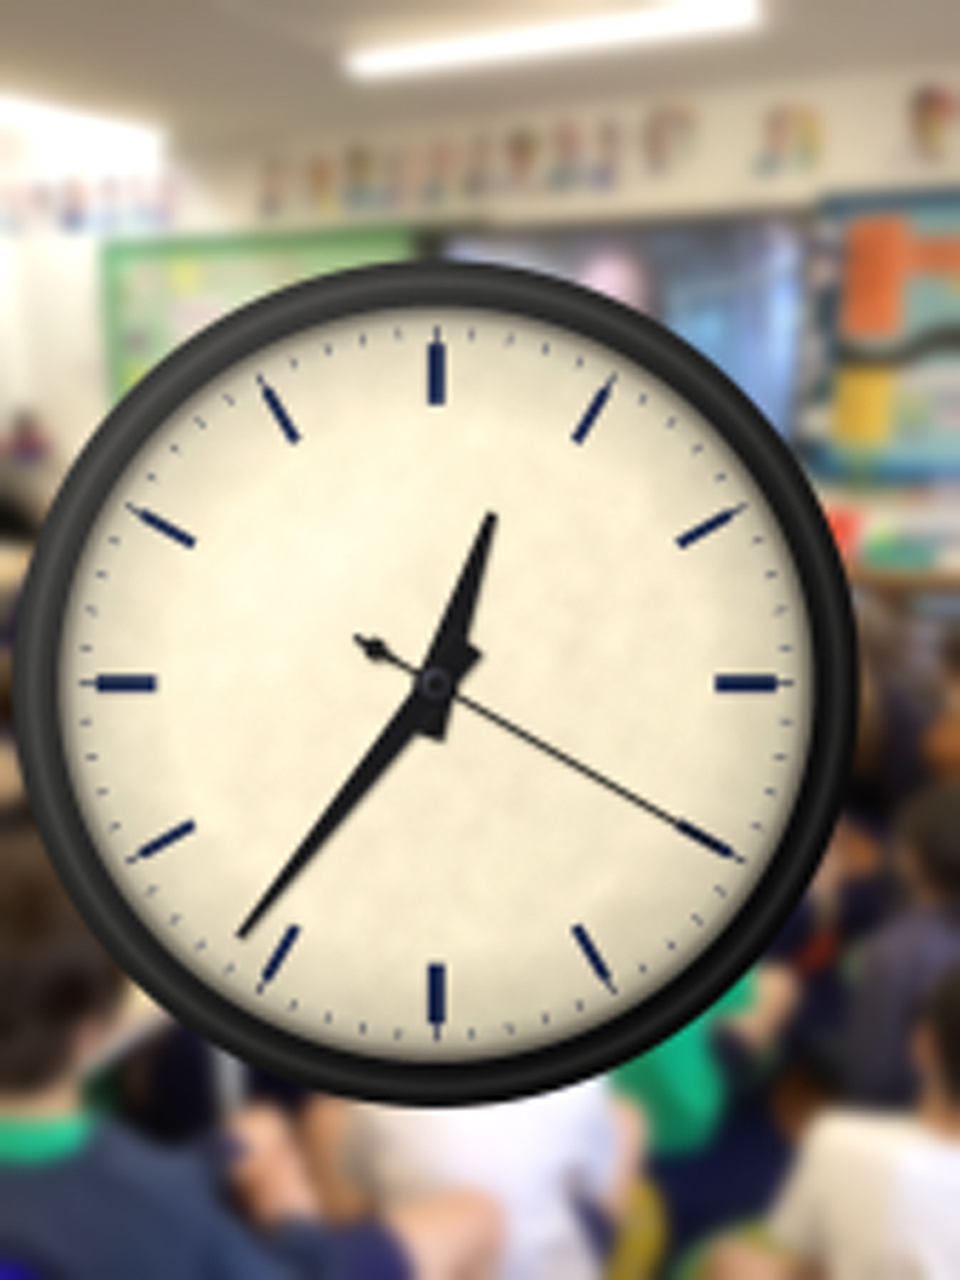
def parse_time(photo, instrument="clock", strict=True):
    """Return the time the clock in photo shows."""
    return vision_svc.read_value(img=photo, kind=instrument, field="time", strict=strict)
12:36:20
